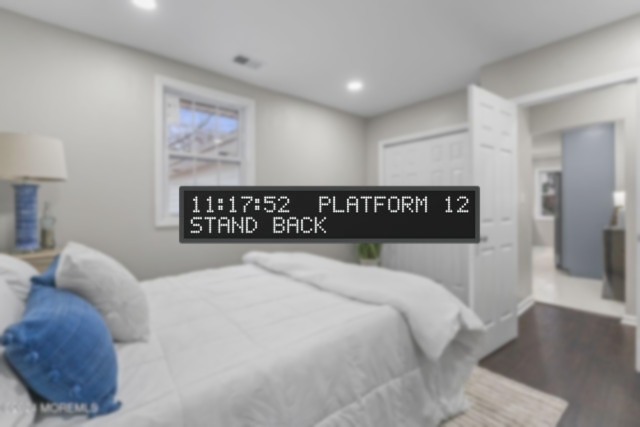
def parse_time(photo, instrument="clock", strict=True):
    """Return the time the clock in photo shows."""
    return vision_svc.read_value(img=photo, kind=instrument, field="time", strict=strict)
11:17:52
